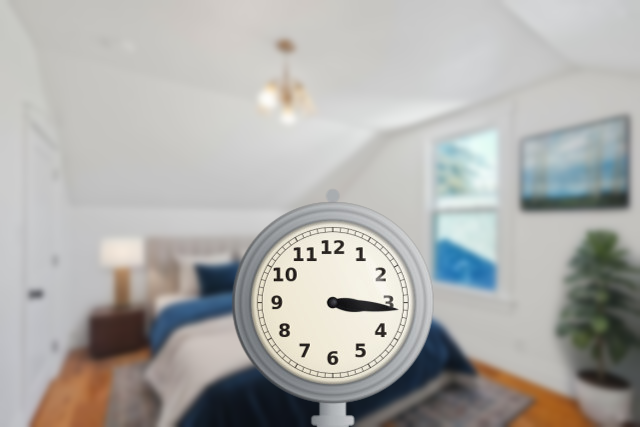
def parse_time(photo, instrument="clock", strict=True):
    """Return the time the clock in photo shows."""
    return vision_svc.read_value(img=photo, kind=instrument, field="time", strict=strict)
3:16
